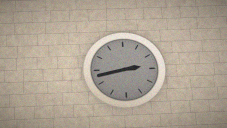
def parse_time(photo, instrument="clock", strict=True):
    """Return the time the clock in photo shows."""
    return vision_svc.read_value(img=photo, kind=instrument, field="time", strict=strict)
2:43
